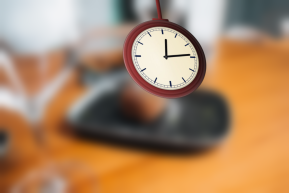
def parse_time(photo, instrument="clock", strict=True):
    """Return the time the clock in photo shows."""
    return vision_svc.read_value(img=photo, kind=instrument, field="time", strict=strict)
12:14
